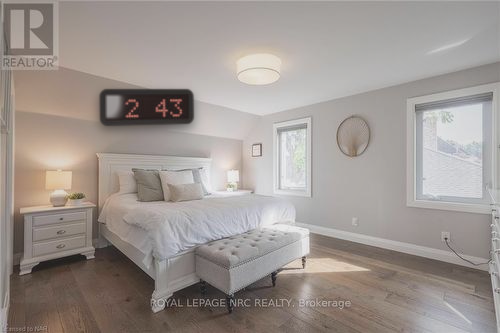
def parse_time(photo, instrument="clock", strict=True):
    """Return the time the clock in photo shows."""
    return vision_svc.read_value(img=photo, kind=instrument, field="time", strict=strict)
2:43
